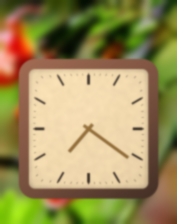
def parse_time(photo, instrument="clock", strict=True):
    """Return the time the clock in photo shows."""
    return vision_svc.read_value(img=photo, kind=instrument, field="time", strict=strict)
7:21
